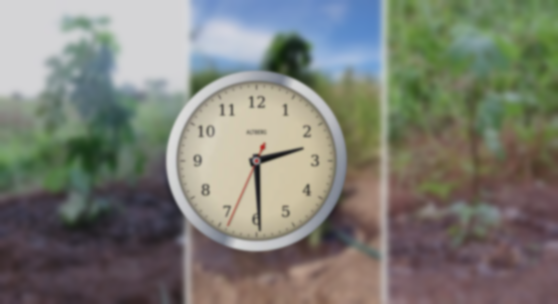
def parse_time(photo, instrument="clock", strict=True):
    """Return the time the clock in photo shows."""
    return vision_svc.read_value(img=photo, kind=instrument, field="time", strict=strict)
2:29:34
